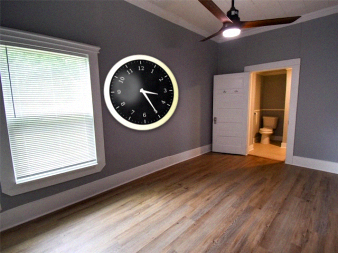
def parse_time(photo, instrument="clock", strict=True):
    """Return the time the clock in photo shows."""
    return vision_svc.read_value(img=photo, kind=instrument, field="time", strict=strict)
3:25
